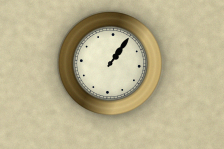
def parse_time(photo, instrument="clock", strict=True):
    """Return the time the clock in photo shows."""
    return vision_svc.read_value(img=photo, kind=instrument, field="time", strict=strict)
1:05
